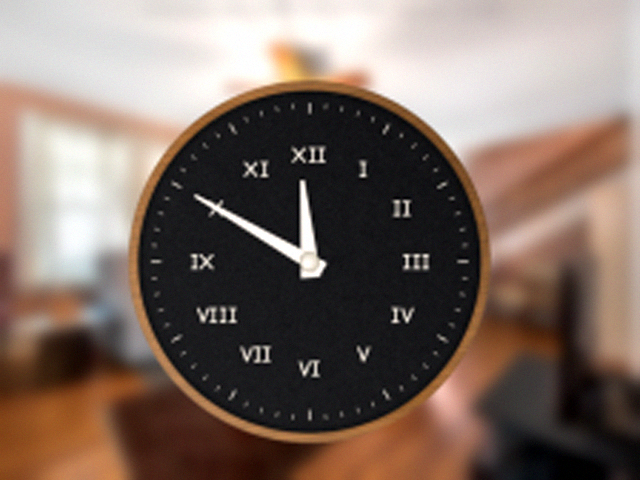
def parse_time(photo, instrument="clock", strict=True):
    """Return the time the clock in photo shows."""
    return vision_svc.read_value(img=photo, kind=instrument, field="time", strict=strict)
11:50
